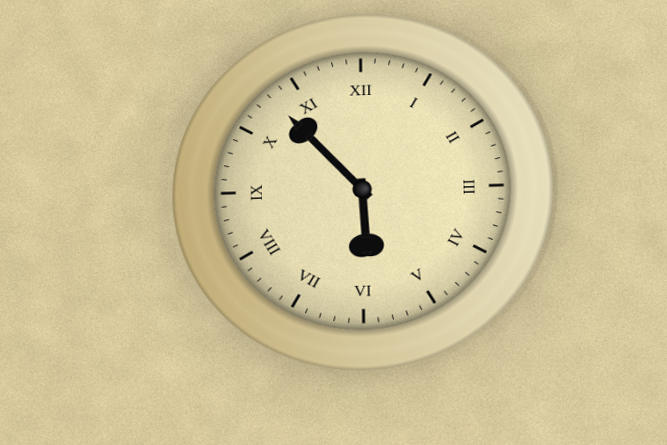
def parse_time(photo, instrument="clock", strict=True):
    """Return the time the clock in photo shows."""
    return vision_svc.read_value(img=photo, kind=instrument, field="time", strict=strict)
5:53
